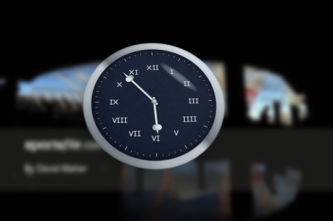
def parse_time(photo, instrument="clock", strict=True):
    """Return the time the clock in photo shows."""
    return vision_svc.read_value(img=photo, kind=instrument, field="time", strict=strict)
5:53
